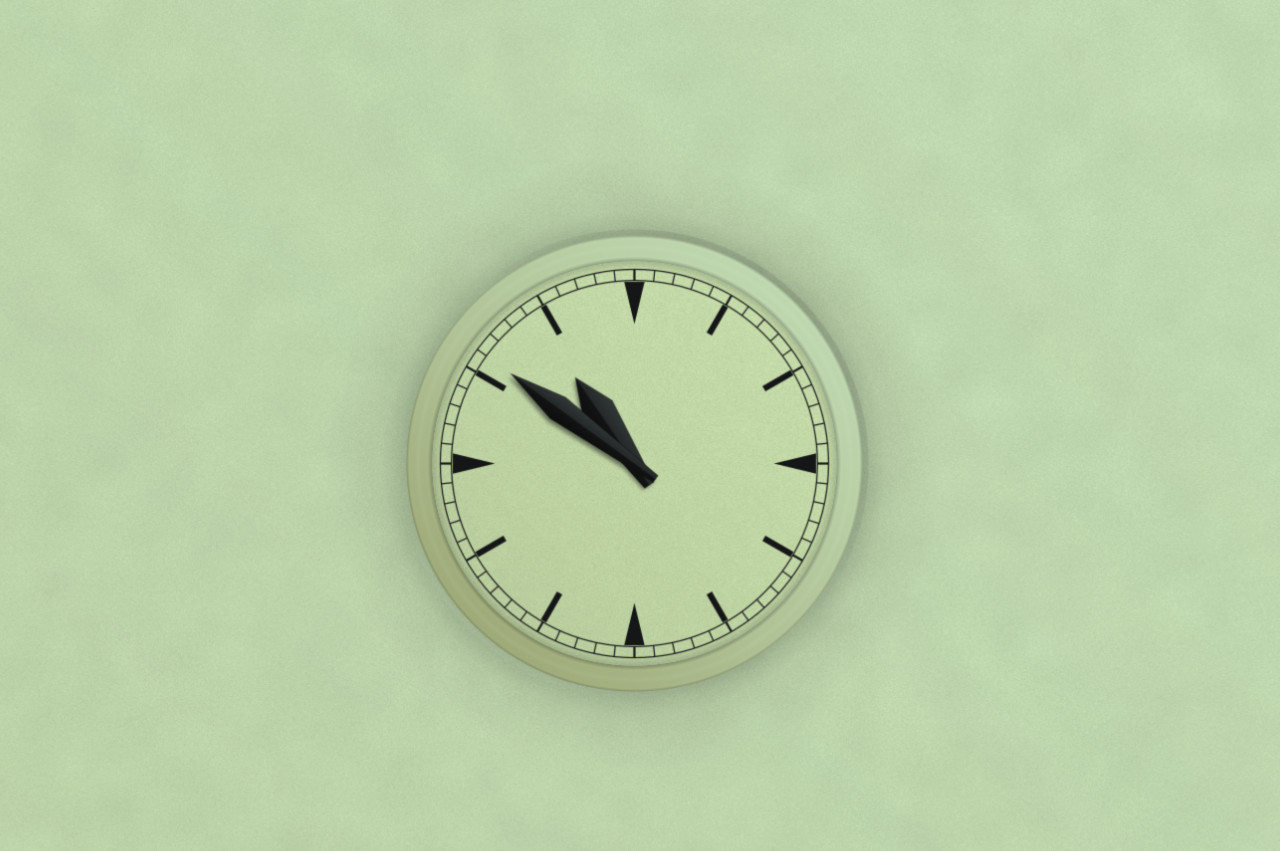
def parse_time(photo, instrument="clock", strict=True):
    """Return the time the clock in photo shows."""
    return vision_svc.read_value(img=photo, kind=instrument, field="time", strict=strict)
10:51
